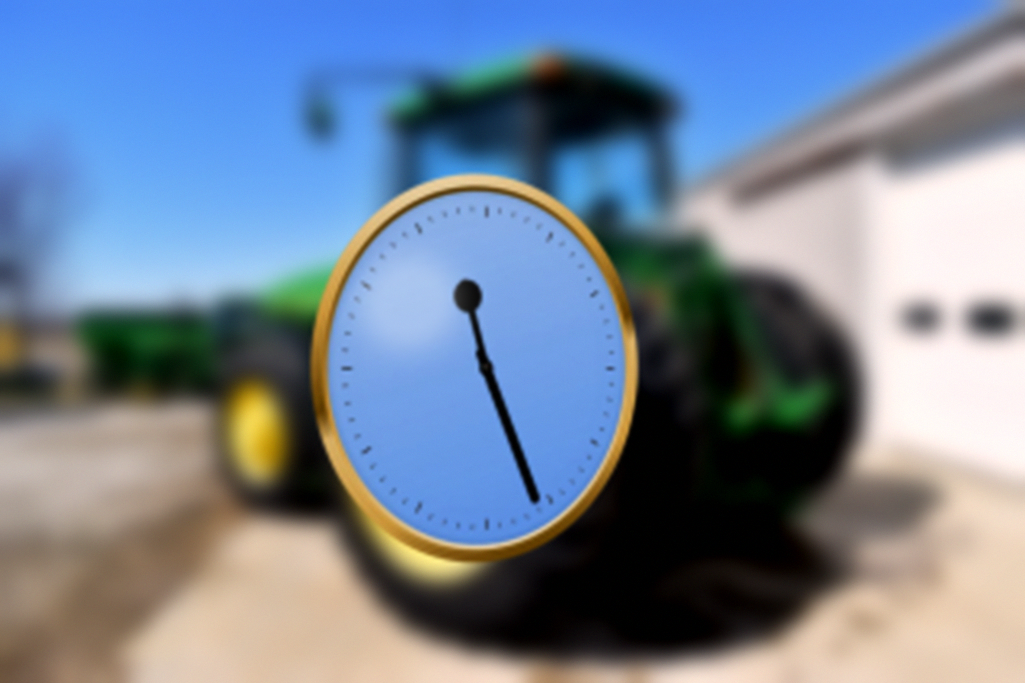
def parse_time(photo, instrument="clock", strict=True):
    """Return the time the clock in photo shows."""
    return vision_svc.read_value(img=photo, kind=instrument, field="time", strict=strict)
11:26
